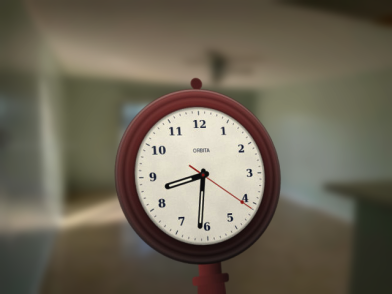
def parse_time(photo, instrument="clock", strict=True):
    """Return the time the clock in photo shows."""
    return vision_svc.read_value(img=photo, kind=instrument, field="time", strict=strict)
8:31:21
